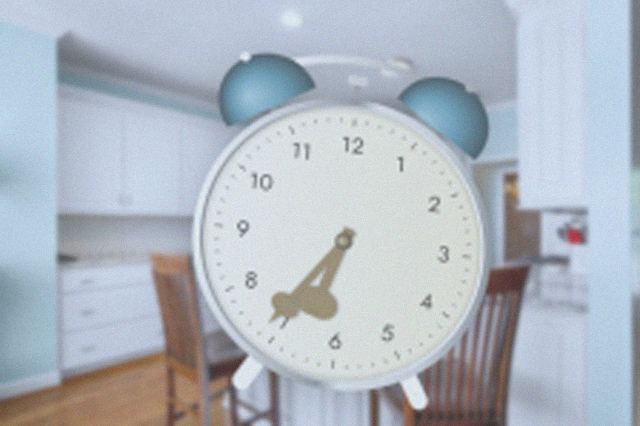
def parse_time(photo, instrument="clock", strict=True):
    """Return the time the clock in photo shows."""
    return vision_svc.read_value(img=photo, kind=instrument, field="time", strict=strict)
6:36
